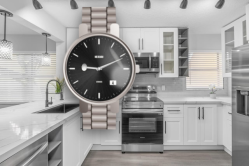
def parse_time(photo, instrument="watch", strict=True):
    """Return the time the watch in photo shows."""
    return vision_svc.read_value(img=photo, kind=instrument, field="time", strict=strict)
9:11
